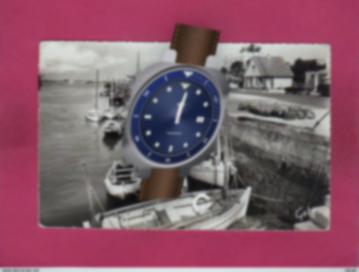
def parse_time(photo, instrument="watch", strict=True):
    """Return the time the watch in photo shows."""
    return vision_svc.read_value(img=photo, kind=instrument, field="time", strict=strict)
12:01
